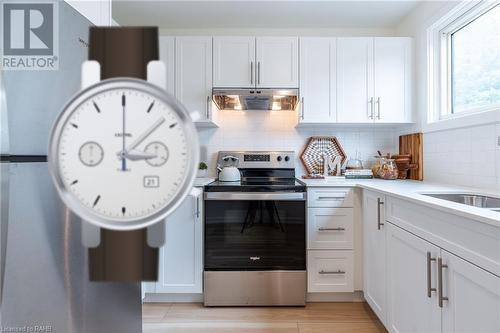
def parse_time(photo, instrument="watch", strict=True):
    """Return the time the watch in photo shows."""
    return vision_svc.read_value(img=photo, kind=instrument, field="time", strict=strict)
3:08
